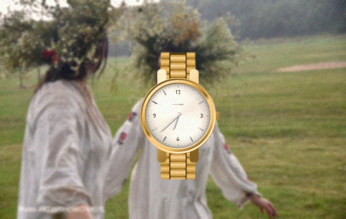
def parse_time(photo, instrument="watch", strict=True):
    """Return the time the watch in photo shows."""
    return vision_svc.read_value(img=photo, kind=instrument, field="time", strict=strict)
6:38
